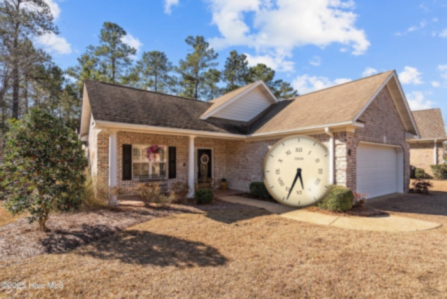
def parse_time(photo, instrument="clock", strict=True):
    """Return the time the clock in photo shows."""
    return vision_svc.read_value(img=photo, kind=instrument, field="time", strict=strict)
5:34
